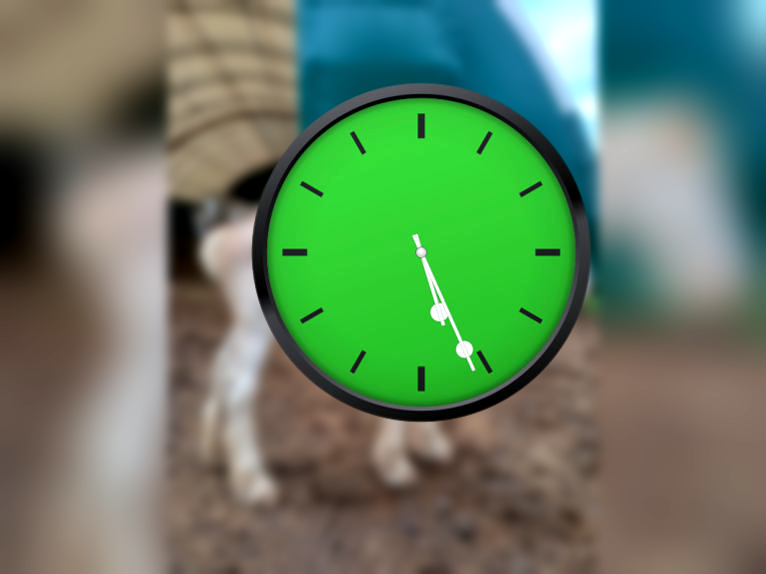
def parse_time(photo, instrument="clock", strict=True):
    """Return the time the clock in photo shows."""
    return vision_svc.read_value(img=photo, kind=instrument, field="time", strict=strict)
5:26
